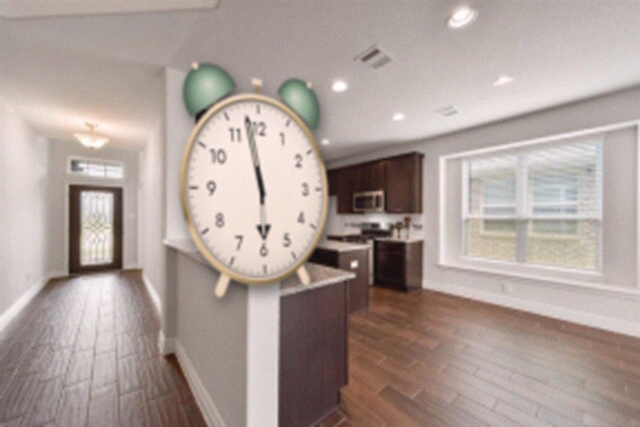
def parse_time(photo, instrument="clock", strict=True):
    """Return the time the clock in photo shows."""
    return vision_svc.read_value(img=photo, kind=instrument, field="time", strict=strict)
5:58
